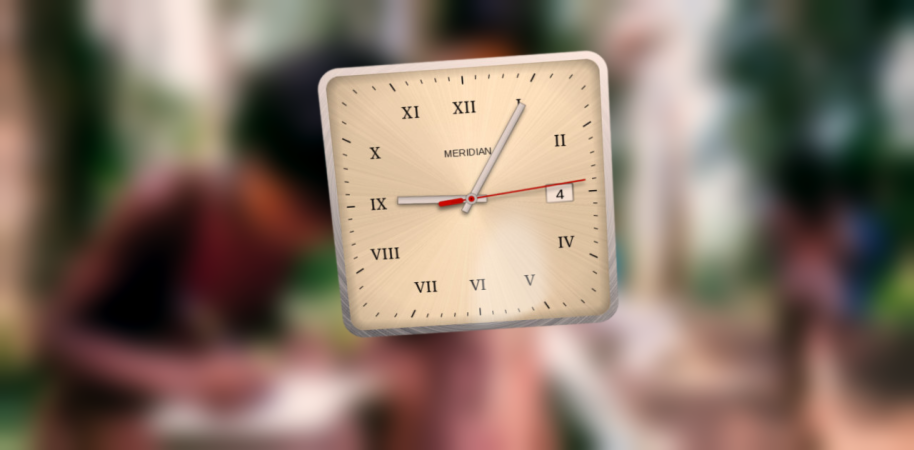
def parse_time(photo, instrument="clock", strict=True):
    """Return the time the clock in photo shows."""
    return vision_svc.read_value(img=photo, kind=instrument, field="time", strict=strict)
9:05:14
